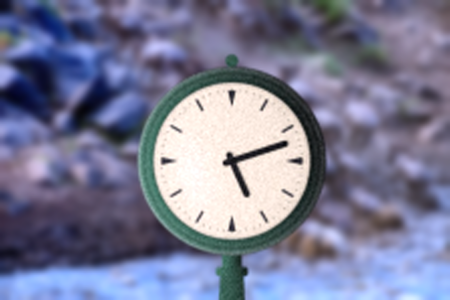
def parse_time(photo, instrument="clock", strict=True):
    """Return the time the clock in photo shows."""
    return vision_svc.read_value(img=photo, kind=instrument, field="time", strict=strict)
5:12
